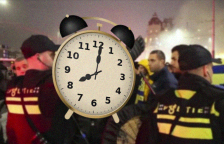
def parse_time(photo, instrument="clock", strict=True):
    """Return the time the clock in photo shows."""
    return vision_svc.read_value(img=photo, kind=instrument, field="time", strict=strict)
8:01
